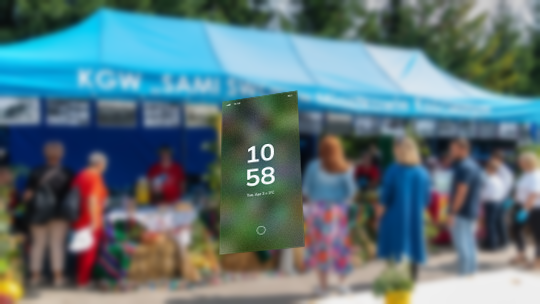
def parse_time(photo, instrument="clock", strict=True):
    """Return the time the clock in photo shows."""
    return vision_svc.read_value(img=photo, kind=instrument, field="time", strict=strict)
10:58
